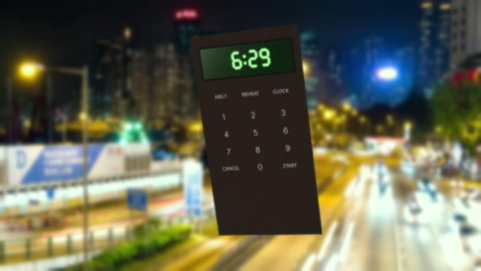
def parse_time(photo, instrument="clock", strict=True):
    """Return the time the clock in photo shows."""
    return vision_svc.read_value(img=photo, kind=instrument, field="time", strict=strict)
6:29
